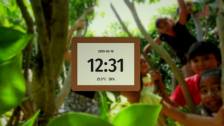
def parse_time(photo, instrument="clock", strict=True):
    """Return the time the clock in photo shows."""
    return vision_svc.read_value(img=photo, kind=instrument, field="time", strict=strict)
12:31
